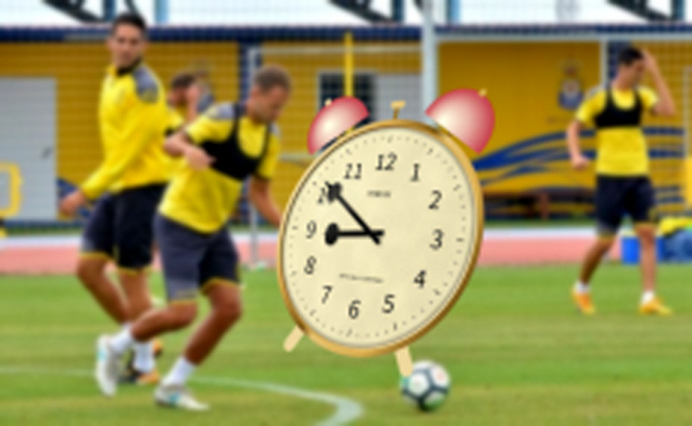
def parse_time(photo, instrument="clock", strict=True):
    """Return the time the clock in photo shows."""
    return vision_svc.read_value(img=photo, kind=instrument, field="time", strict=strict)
8:51
